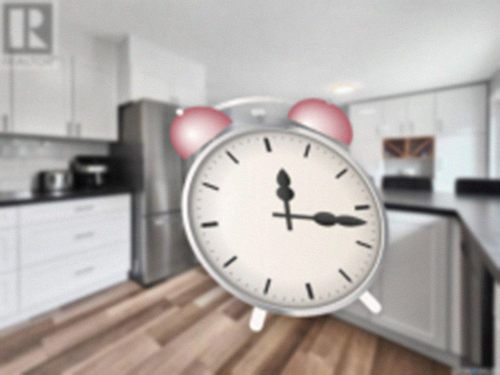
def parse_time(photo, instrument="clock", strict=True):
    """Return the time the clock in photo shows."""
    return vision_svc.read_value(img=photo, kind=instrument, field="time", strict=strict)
12:17
